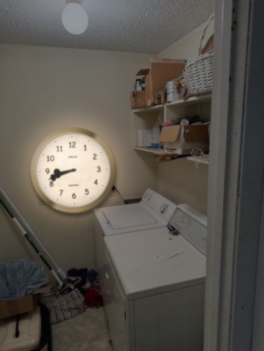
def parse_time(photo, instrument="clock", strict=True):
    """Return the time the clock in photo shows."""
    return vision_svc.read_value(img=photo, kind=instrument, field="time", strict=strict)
8:42
